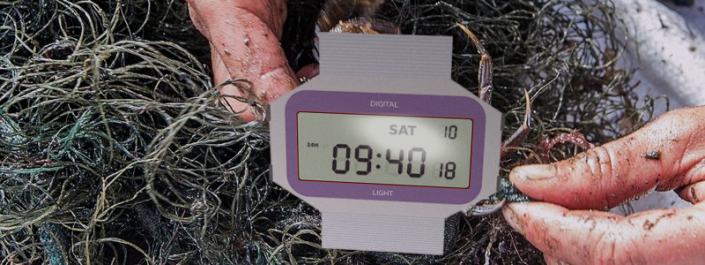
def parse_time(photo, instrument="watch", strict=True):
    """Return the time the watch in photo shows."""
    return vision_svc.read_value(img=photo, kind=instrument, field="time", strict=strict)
9:40:18
